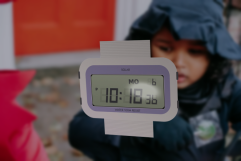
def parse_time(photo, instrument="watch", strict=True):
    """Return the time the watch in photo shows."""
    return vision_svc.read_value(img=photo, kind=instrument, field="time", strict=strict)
10:18:36
